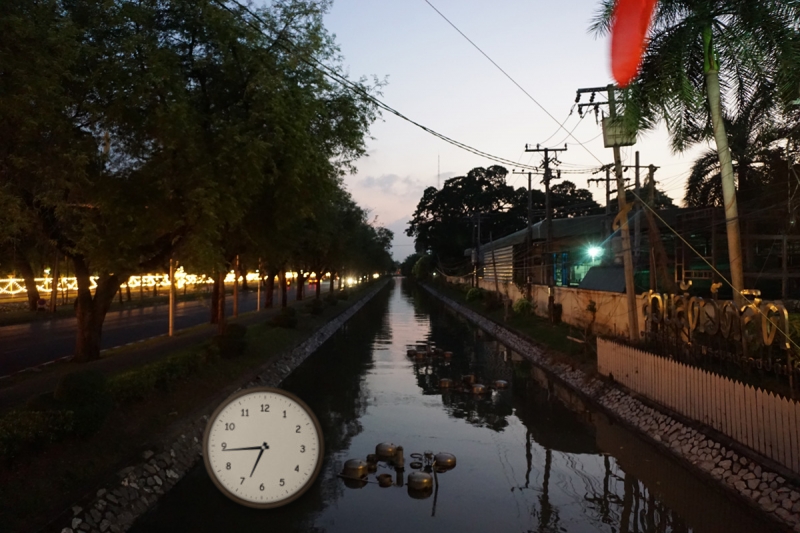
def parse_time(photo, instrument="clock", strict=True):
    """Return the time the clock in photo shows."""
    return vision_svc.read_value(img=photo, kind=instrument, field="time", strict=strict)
6:44
